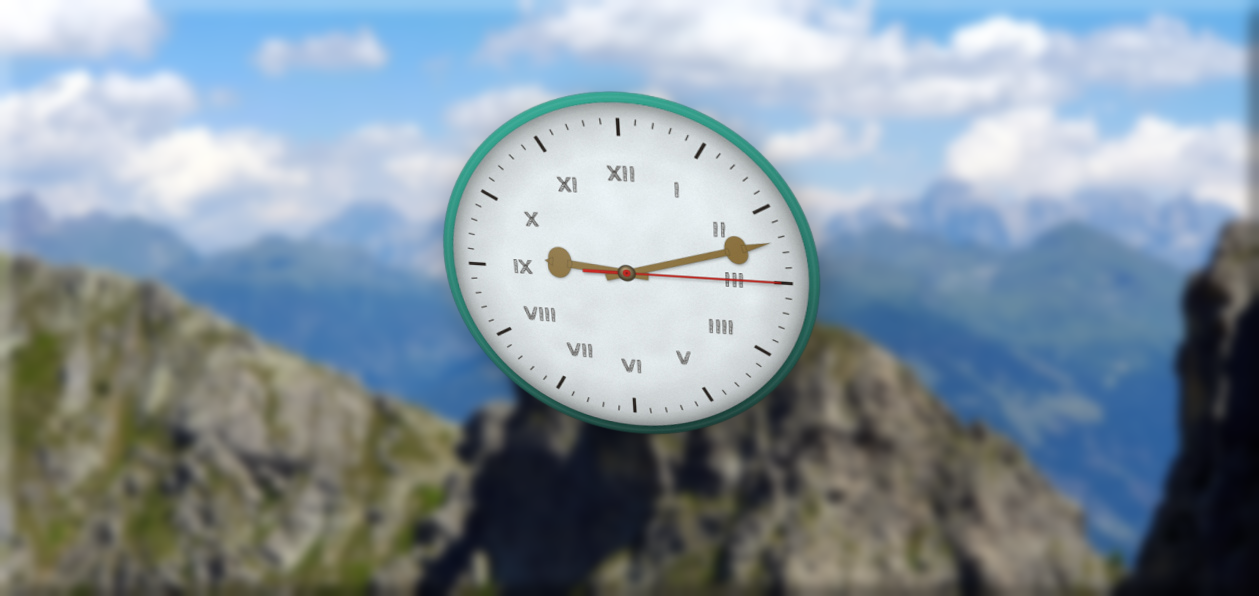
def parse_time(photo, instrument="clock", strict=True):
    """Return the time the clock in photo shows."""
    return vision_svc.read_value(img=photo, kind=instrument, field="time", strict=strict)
9:12:15
